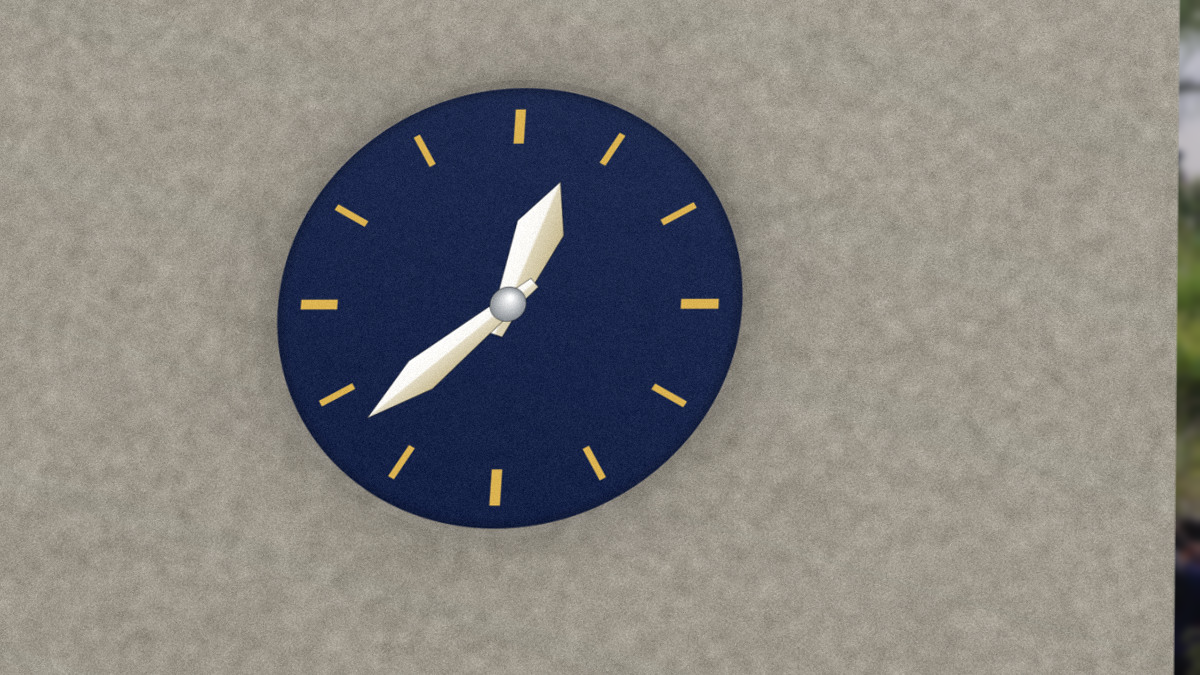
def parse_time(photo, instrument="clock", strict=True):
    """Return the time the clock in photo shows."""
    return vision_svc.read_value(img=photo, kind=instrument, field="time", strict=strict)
12:38
